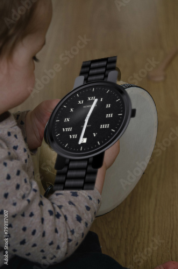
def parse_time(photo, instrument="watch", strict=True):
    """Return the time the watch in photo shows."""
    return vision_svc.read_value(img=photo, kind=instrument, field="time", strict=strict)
12:31
